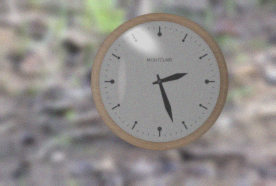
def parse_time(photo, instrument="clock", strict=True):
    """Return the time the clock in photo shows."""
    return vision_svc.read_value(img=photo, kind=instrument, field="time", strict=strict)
2:27
